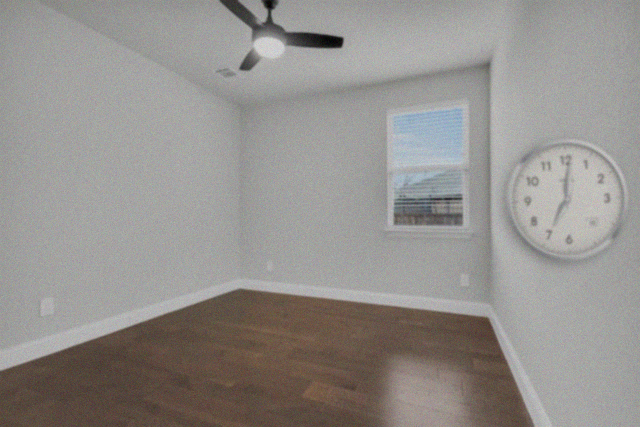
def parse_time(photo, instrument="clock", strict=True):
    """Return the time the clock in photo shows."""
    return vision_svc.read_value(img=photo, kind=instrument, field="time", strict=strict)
7:01
